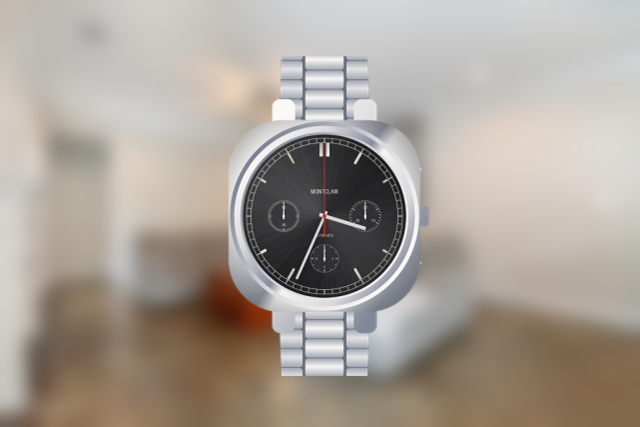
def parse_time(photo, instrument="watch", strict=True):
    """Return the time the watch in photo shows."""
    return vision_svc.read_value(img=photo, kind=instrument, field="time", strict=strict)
3:34
